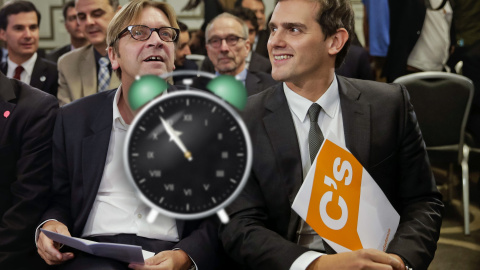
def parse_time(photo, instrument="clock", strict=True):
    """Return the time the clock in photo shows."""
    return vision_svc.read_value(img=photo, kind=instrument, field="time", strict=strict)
10:54
